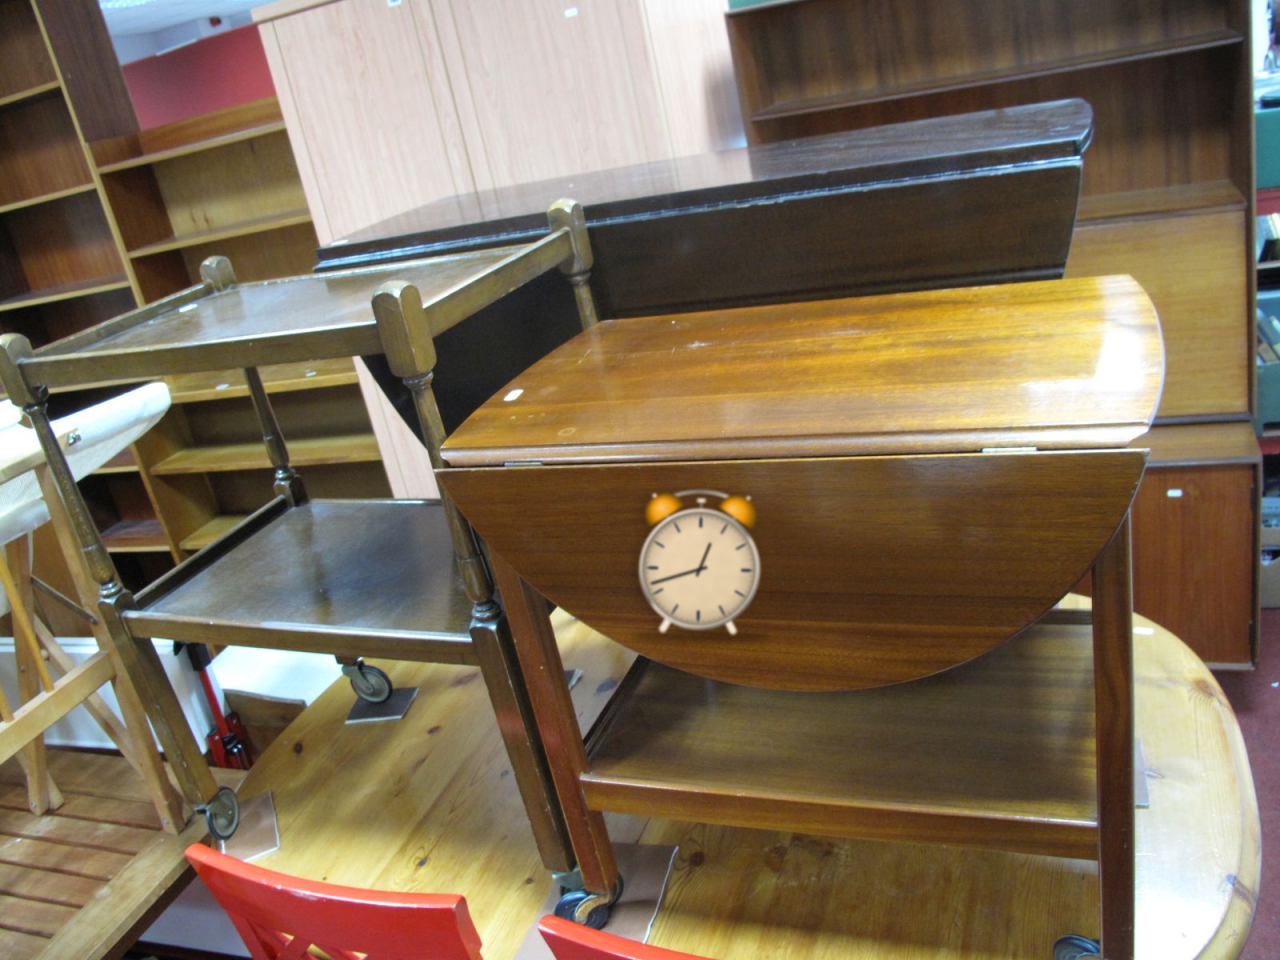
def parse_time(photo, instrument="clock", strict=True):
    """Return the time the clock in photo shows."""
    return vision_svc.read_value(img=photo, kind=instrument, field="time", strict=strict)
12:42
